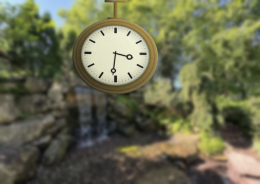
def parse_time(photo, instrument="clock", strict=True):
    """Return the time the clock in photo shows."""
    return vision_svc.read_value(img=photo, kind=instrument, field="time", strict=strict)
3:31
